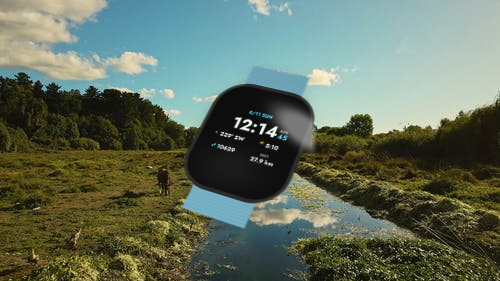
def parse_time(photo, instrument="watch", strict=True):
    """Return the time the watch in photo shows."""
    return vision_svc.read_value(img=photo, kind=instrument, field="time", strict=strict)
12:14
